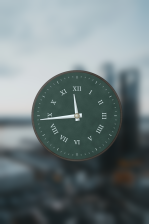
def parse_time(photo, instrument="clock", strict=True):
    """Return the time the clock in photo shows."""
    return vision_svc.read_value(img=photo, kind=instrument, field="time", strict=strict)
11:44
